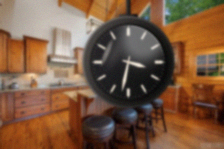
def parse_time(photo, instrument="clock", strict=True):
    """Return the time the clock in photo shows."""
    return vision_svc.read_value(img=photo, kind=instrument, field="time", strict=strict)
3:32
